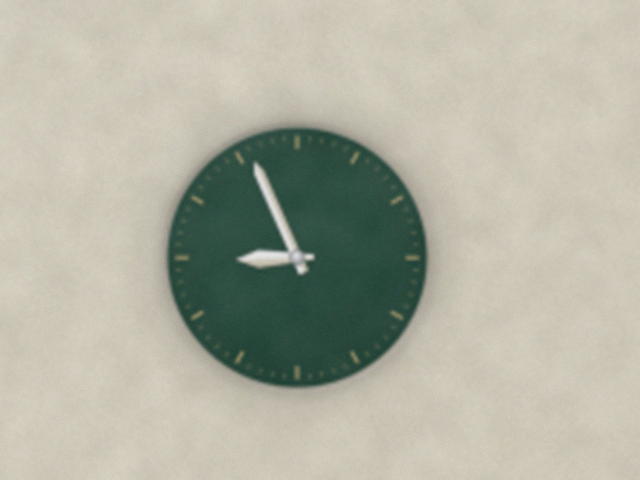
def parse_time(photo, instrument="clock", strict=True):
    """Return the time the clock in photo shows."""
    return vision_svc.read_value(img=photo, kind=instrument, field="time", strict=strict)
8:56
